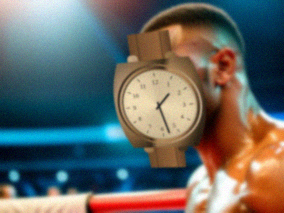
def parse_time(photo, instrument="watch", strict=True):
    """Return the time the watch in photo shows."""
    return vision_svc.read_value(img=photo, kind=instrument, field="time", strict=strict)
1:28
